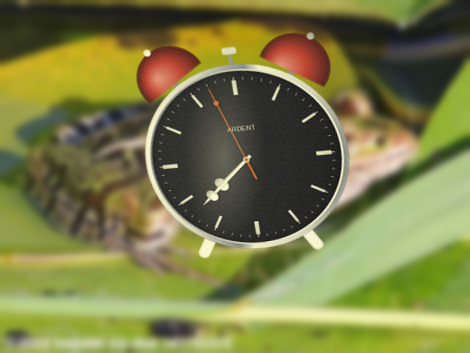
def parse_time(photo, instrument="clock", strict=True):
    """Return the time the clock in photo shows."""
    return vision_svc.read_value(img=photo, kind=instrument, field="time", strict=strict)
7:37:57
